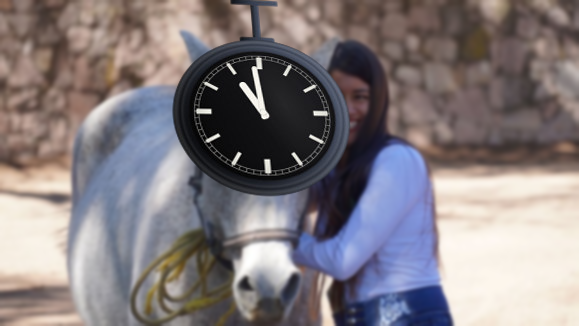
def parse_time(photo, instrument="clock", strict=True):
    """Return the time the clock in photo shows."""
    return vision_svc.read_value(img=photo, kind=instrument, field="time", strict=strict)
10:59
